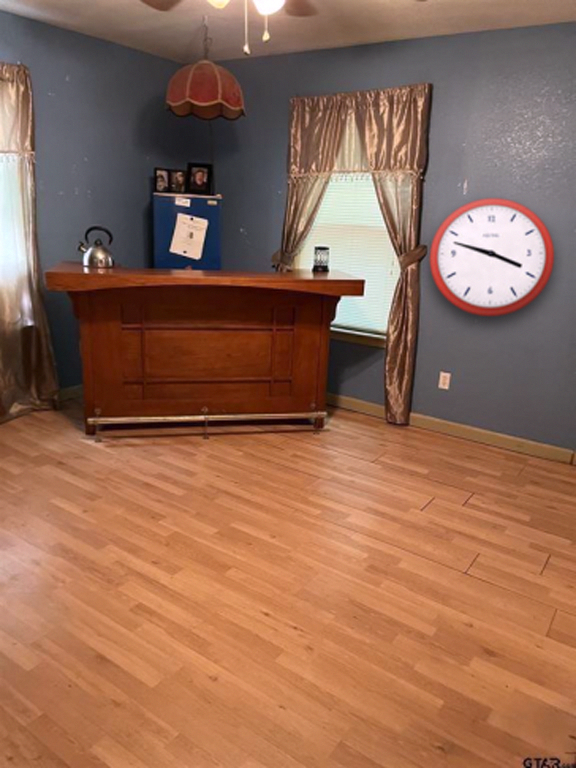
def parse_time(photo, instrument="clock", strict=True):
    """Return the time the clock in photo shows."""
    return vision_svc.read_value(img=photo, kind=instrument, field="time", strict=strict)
3:48
